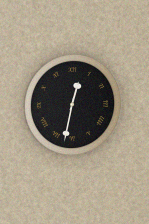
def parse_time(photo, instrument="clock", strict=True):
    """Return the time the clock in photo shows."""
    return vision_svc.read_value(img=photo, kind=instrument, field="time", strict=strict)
12:32
